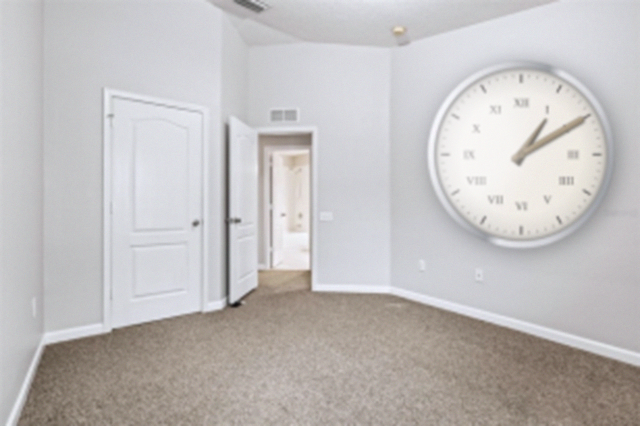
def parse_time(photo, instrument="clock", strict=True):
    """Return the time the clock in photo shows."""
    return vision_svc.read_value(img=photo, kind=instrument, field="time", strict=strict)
1:10
